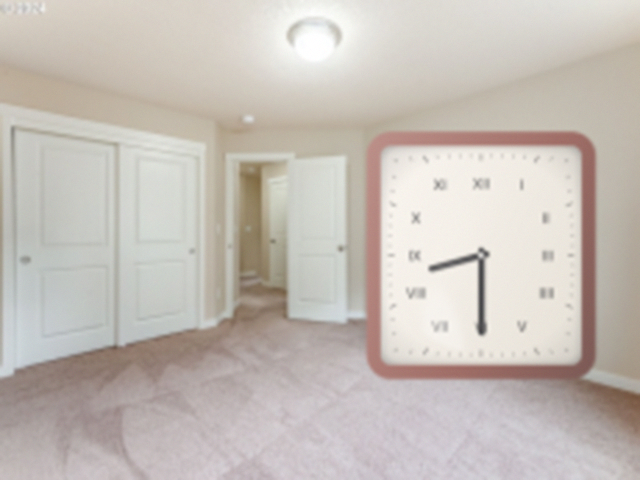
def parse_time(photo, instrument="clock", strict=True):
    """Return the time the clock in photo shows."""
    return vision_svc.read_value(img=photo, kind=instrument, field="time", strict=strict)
8:30
